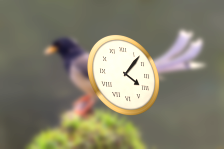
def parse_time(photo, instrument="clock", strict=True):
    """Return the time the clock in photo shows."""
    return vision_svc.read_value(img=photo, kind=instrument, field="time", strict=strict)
4:07
